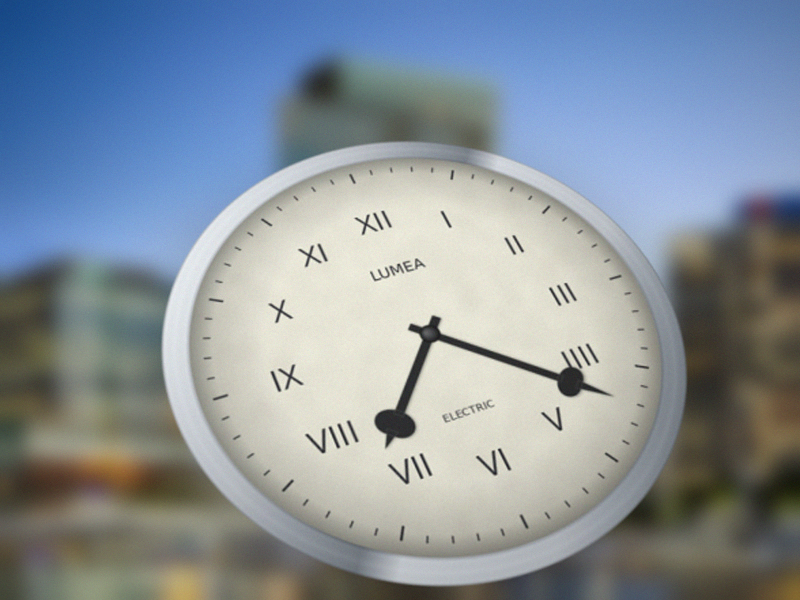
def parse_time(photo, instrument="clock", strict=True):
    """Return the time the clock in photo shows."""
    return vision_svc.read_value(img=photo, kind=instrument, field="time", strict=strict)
7:22
